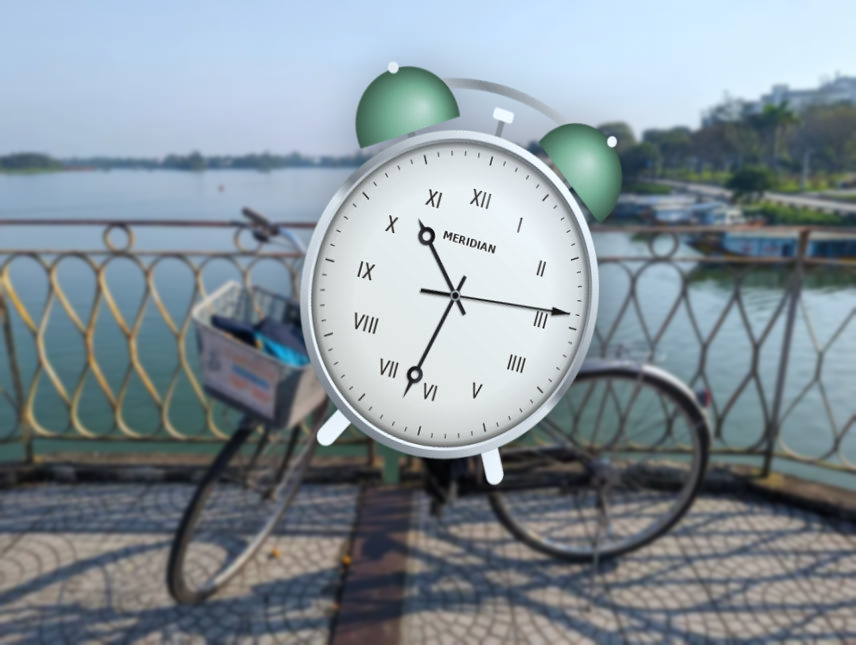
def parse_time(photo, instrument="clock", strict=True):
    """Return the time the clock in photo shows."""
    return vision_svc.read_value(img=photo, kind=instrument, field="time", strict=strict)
10:32:14
